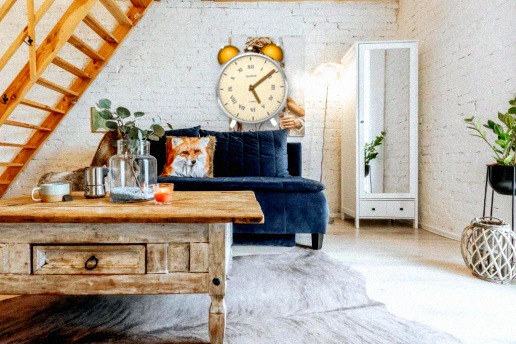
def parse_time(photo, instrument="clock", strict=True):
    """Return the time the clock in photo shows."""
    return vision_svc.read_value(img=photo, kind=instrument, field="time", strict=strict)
5:09
